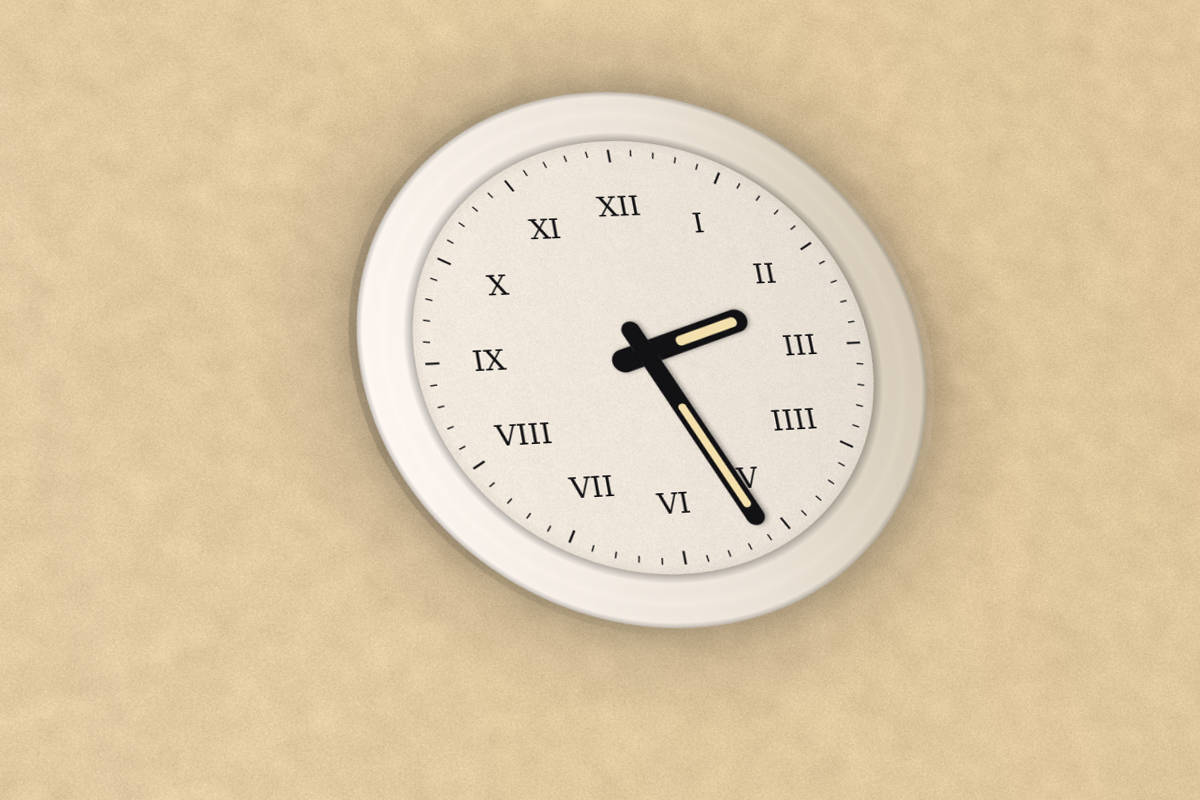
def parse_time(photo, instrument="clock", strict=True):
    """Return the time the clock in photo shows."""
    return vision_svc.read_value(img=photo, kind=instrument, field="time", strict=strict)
2:26
